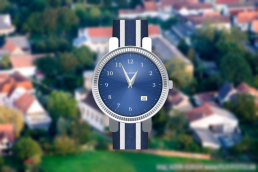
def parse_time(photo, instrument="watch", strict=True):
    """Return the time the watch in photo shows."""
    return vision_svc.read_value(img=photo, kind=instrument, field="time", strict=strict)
12:56
